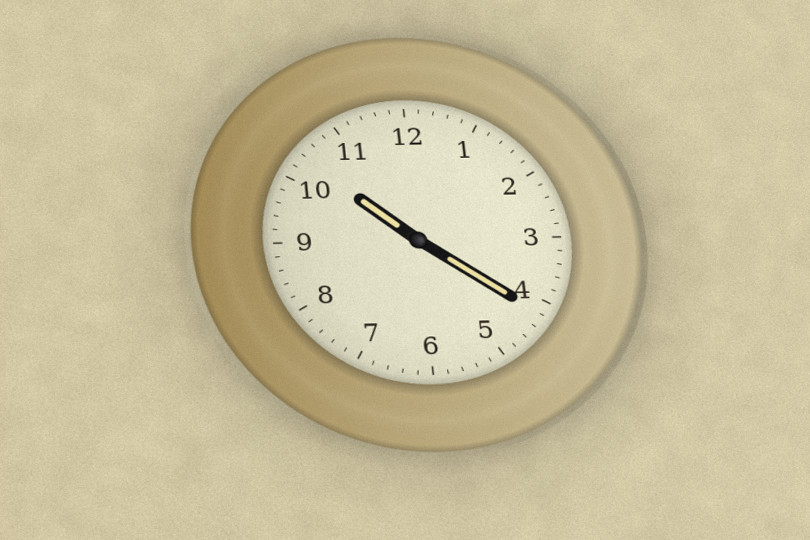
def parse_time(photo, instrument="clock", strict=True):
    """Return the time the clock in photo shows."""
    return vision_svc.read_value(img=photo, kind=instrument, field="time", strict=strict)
10:21
